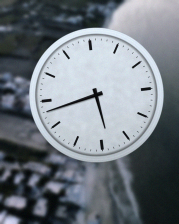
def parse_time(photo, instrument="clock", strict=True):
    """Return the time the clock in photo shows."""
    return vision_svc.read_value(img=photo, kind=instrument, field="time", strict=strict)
5:43
